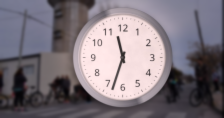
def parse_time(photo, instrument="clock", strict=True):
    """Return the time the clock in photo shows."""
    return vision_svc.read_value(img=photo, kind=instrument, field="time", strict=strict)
11:33
